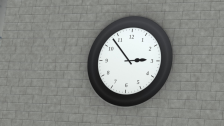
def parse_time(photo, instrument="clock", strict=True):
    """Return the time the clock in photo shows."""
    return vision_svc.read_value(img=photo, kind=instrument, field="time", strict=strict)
2:53
